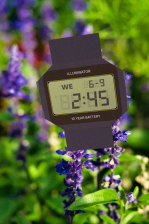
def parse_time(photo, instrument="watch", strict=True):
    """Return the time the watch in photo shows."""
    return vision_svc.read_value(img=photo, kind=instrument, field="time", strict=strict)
2:45
